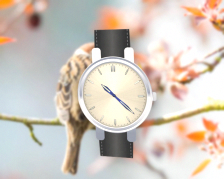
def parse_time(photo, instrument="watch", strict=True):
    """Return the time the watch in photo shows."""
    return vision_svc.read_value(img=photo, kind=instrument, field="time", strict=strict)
10:22
